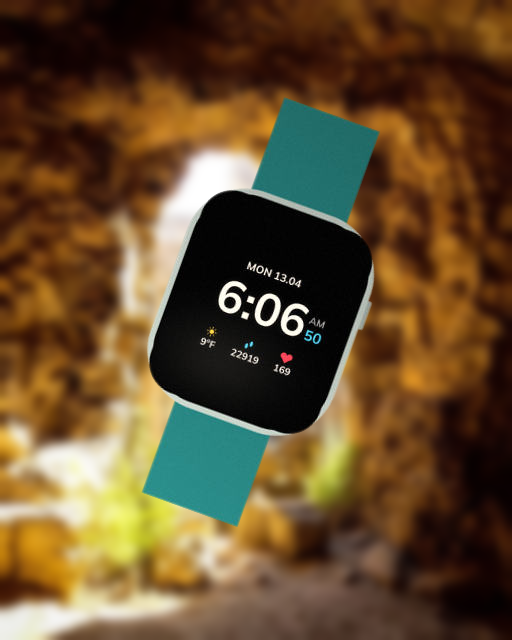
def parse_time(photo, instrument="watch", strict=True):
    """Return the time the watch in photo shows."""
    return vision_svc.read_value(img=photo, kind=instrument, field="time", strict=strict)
6:06:50
